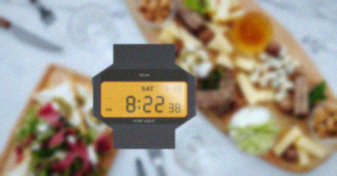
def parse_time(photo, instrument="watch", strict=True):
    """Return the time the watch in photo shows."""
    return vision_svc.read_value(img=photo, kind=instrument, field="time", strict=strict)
8:22:38
